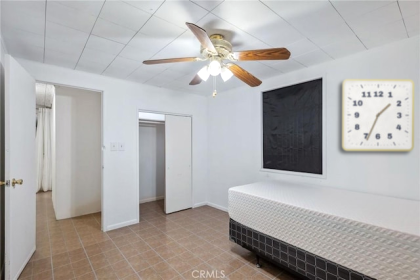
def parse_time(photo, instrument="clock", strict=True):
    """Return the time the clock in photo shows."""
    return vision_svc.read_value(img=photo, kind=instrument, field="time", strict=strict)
1:34
